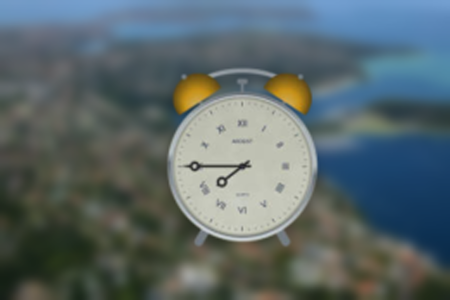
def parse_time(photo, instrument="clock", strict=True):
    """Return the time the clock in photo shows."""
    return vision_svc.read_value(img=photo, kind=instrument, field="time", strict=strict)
7:45
